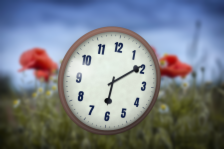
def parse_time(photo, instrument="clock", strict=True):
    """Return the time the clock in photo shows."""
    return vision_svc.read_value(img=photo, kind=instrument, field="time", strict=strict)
6:09
